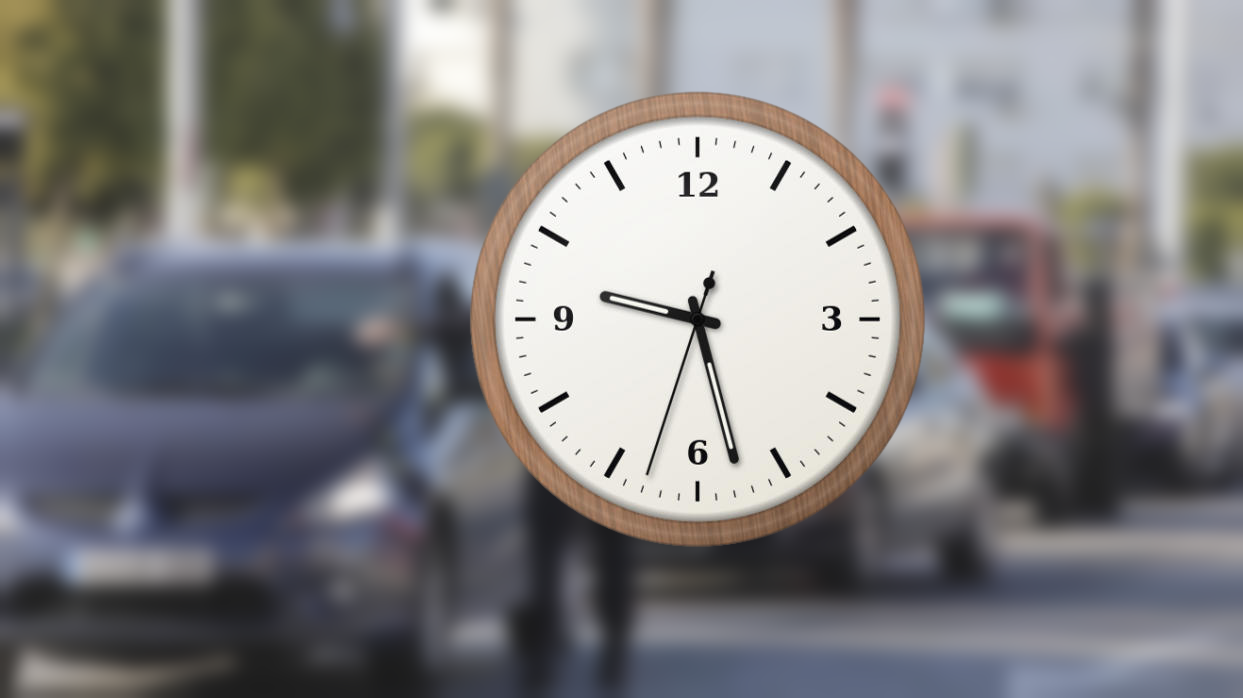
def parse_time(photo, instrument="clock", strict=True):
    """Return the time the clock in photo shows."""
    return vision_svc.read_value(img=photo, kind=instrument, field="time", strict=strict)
9:27:33
